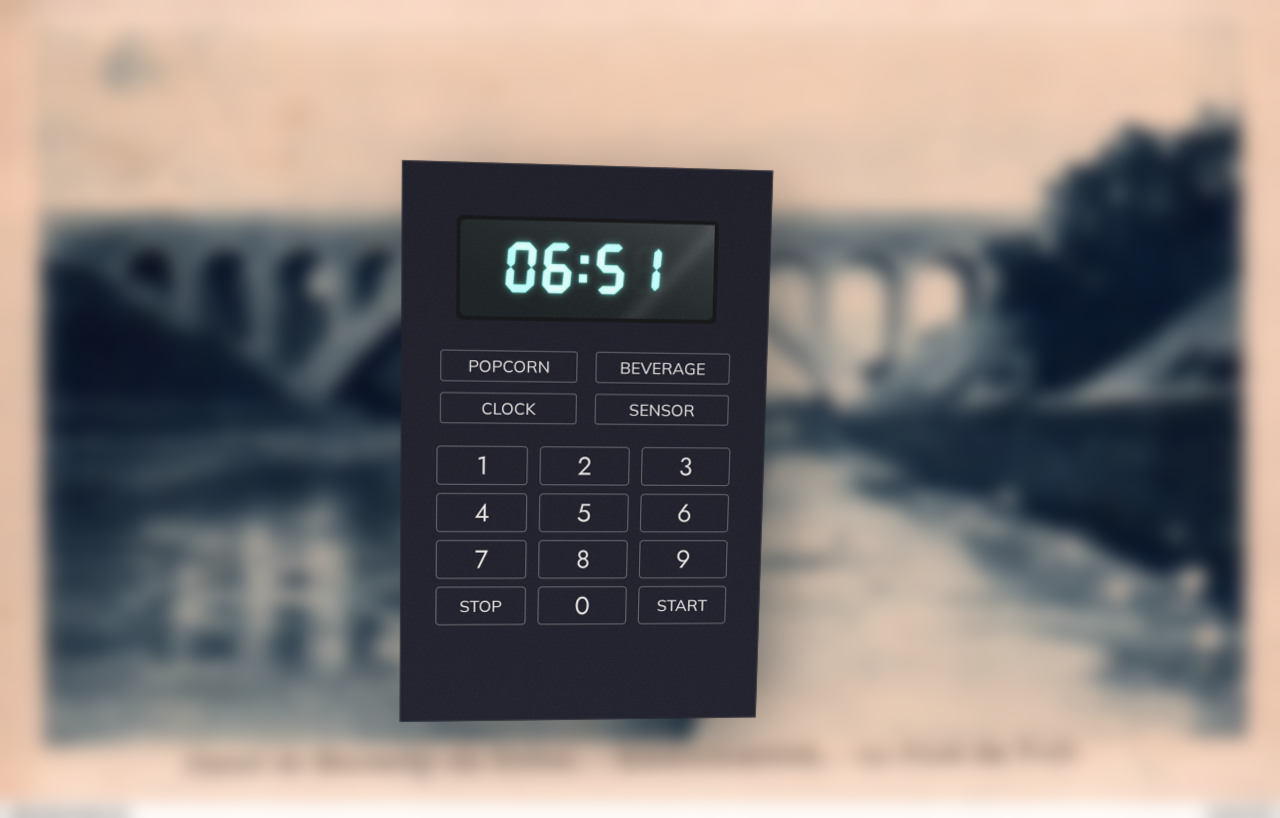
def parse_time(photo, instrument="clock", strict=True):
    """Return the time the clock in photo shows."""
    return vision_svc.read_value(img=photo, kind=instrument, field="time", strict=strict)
6:51
